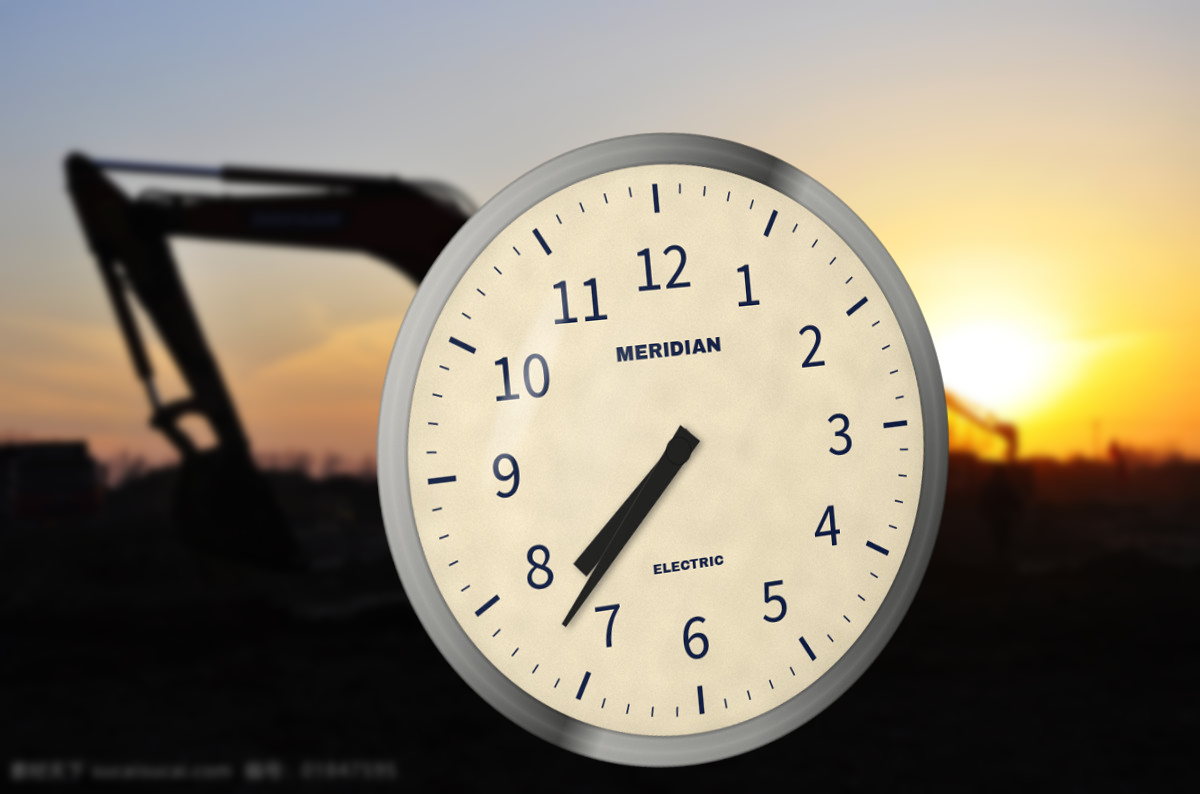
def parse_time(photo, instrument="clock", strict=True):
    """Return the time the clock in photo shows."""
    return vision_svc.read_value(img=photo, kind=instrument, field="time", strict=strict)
7:37
